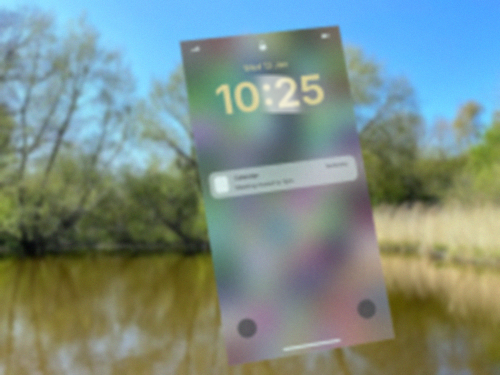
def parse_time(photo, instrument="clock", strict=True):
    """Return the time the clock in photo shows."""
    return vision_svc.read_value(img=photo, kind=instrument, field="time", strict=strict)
10:25
